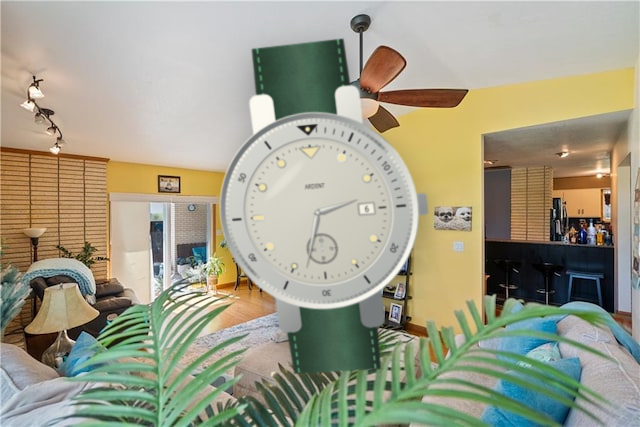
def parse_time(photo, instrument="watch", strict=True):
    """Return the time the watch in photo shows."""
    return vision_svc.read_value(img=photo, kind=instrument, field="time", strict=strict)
2:33
